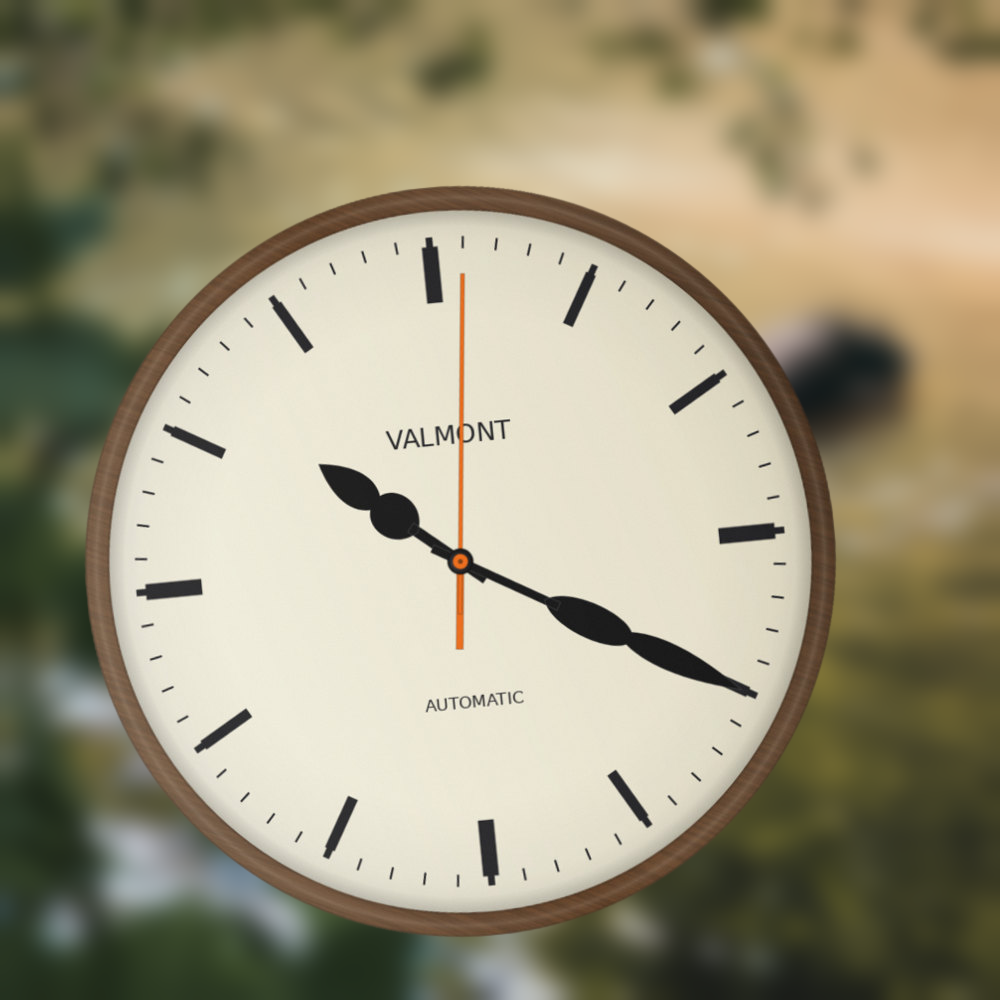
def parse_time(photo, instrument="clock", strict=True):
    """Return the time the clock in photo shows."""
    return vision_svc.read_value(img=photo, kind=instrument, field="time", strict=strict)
10:20:01
